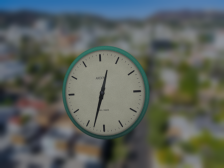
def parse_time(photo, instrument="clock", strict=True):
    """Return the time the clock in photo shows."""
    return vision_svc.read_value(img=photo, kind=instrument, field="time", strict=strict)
12:33
